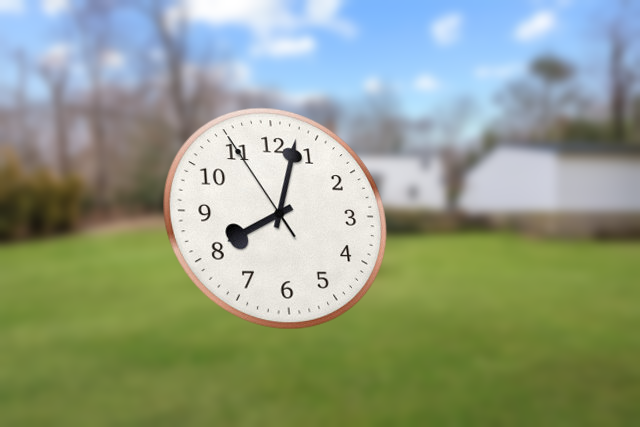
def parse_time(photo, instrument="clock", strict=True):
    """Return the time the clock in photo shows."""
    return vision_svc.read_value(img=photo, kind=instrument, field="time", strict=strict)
8:02:55
